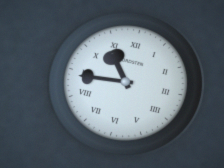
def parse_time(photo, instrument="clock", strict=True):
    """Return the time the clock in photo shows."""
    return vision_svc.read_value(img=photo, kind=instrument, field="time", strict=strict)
10:44
